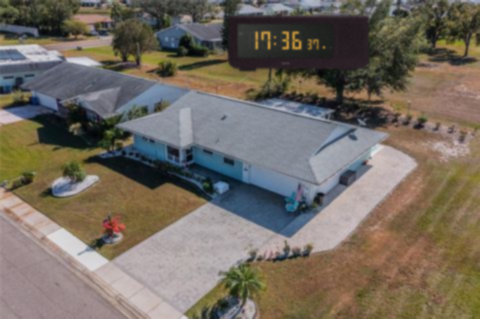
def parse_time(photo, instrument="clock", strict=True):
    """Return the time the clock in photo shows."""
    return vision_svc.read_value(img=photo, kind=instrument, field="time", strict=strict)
17:36
